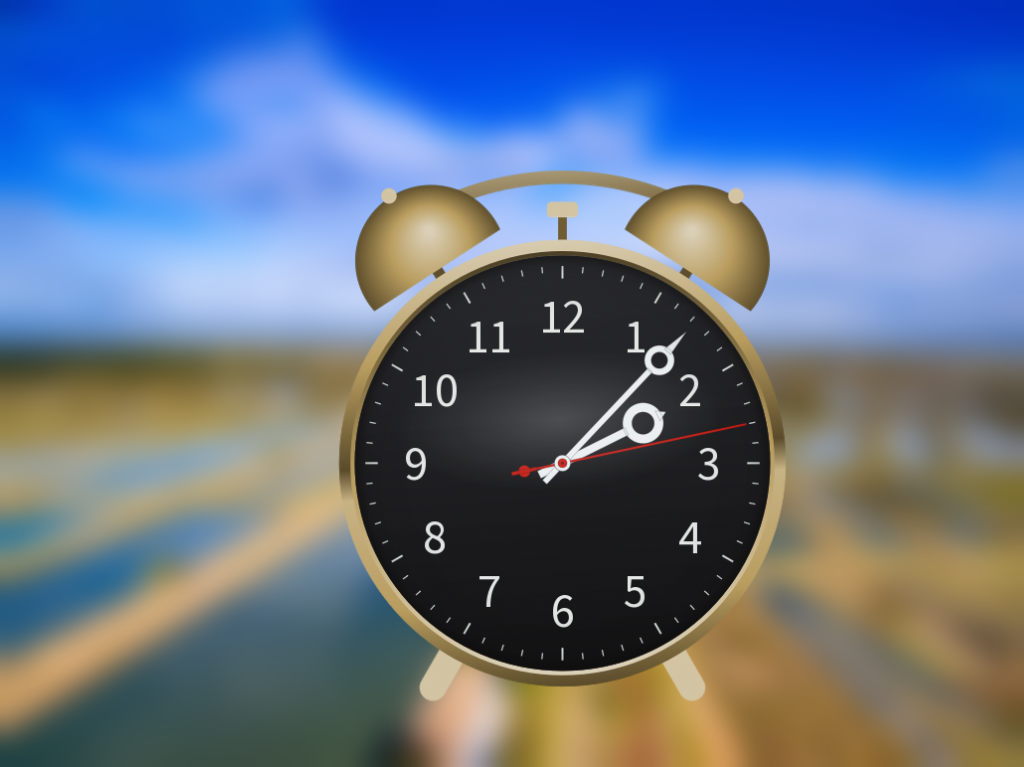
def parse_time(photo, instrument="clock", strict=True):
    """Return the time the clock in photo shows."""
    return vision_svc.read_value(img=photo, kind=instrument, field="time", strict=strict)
2:07:13
